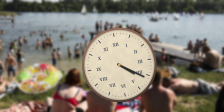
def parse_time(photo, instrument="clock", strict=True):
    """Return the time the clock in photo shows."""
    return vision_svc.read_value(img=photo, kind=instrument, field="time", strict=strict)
4:21
